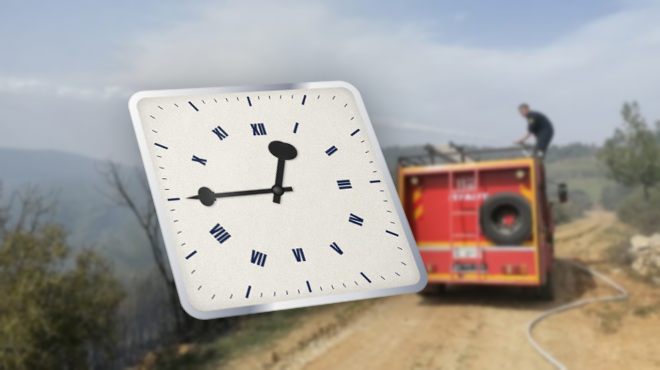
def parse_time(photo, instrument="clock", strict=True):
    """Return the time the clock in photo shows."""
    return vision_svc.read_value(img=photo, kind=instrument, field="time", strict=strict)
12:45
